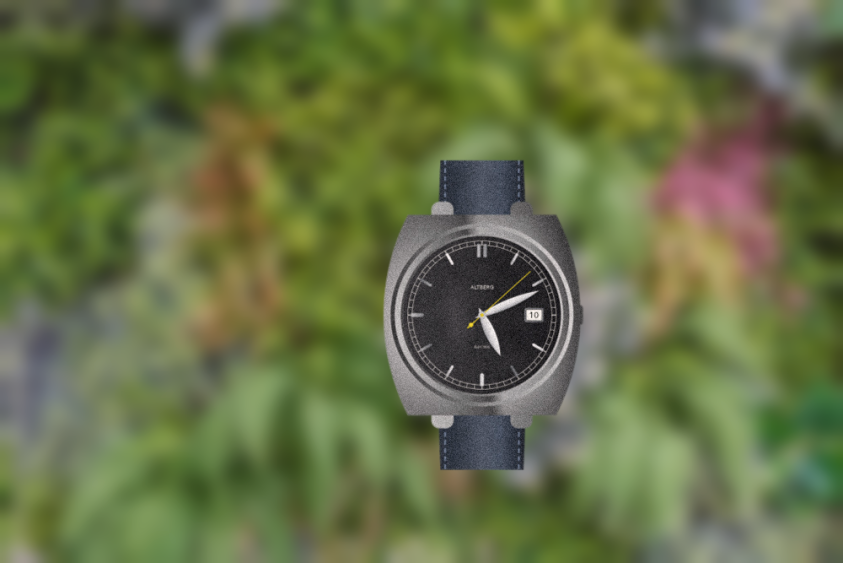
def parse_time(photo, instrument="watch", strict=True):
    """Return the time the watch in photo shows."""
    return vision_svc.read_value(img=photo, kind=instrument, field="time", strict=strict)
5:11:08
